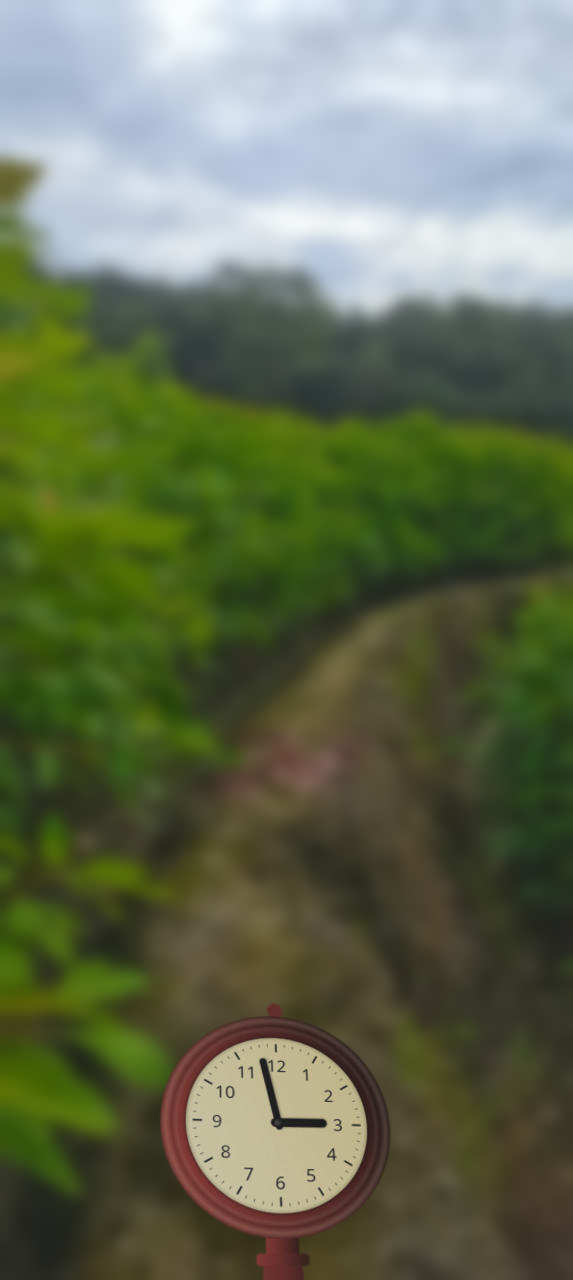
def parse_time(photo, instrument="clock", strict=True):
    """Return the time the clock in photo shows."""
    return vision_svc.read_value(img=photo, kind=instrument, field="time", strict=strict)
2:58
